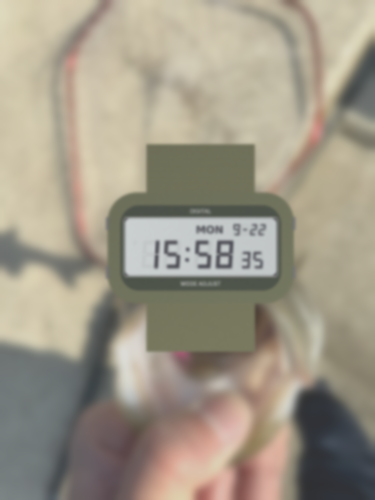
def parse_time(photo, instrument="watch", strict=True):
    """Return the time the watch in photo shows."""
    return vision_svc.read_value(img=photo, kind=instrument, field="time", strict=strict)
15:58:35
